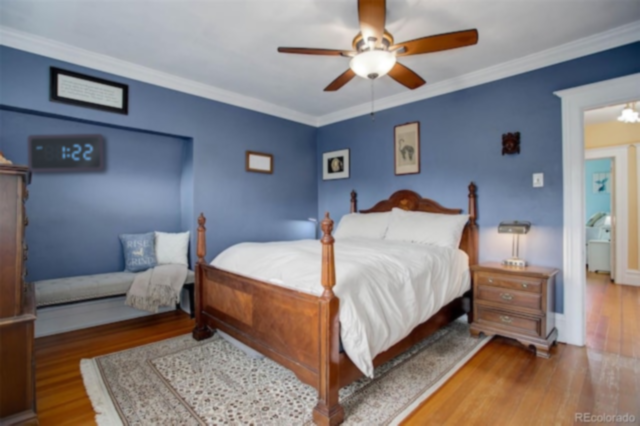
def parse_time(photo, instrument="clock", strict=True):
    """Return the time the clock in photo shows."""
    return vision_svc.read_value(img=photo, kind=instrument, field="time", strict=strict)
1:22
